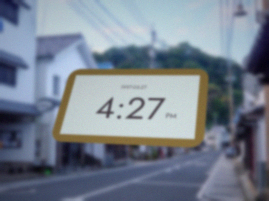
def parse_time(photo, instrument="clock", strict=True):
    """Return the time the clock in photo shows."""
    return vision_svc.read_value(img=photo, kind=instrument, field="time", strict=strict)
4:27
